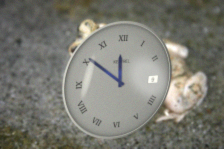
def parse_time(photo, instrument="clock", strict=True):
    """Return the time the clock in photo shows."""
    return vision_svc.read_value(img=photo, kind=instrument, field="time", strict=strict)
11:51
